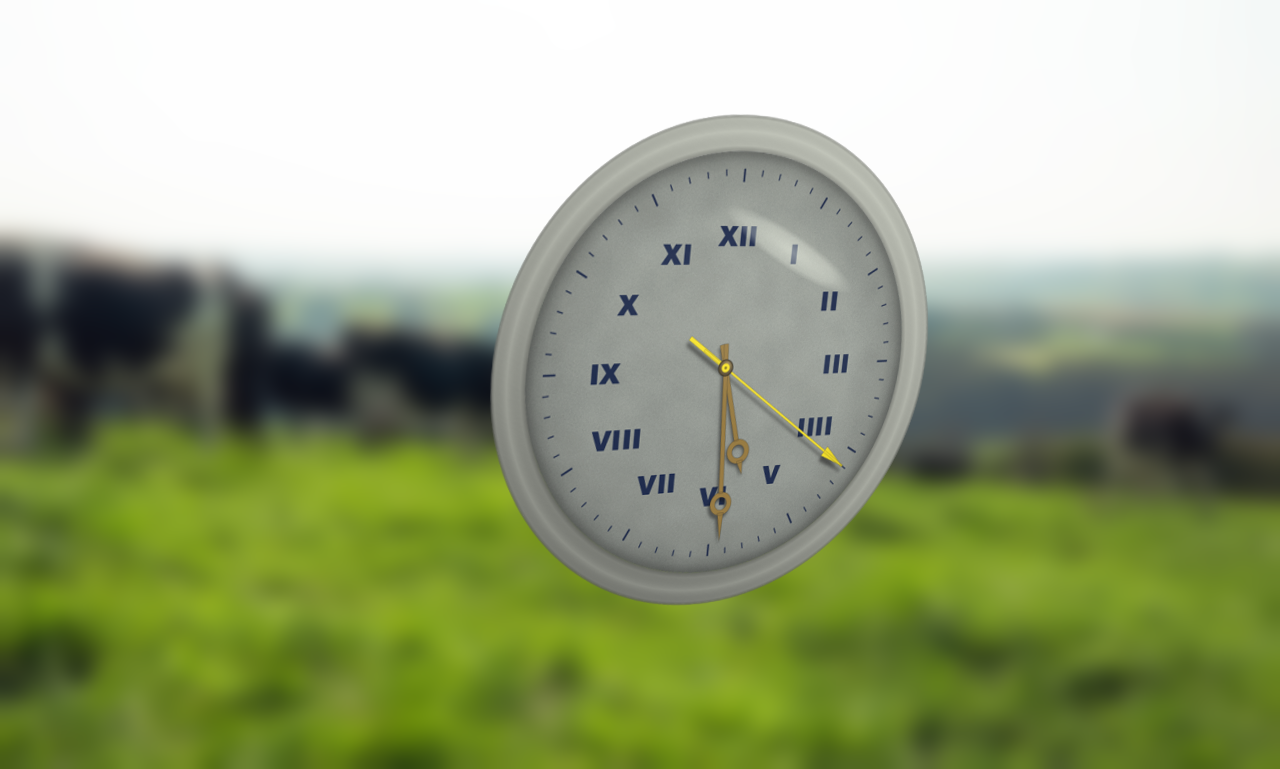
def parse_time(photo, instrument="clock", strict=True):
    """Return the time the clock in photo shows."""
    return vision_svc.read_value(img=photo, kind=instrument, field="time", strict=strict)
5:29:21
